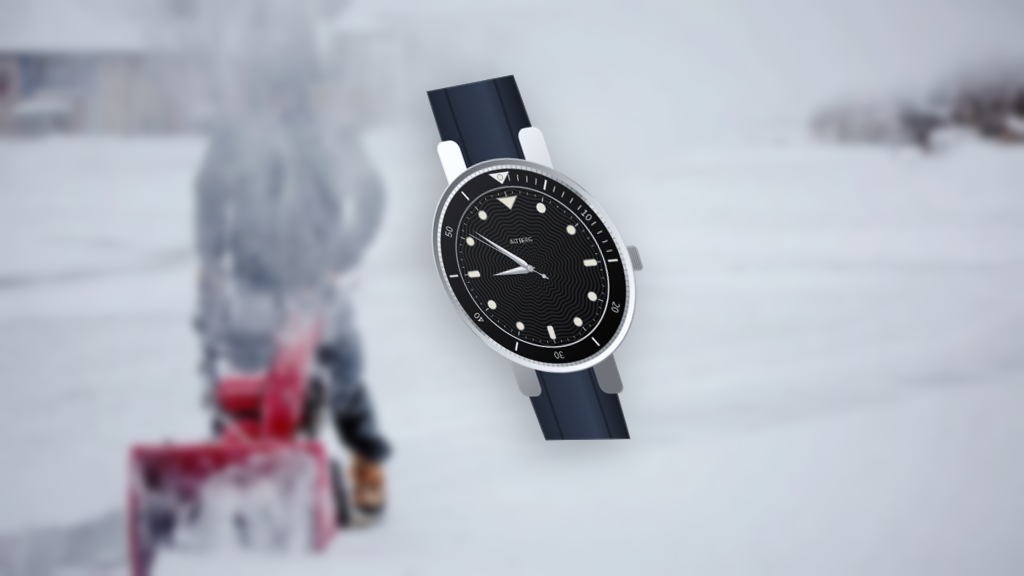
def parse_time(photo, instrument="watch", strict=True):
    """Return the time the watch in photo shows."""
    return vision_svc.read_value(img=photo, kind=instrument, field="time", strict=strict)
8:51:51
